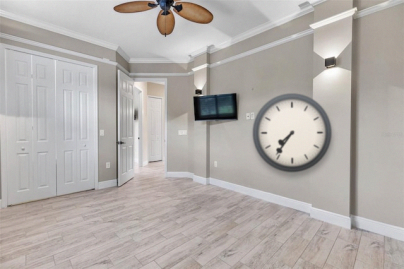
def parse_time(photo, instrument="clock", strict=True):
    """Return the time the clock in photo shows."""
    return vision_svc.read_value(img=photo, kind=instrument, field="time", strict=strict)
7:36
